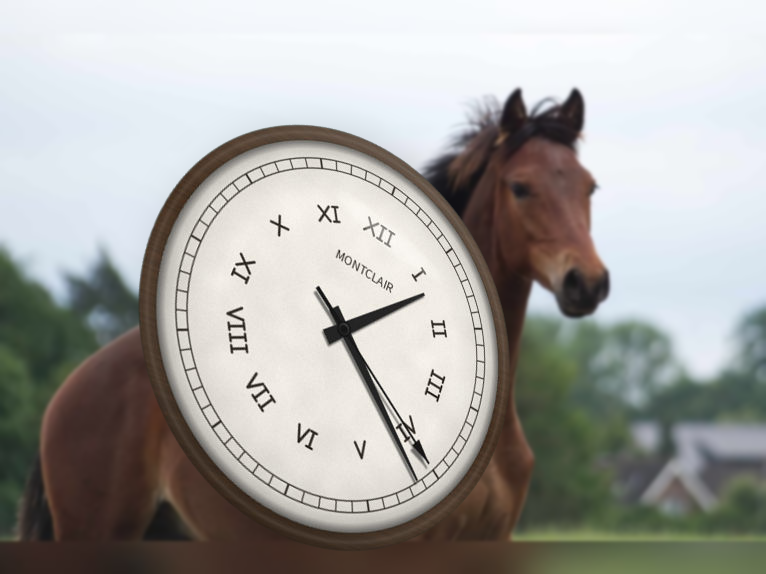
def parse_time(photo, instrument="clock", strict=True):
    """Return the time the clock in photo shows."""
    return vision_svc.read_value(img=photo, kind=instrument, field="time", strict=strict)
1:21:20
